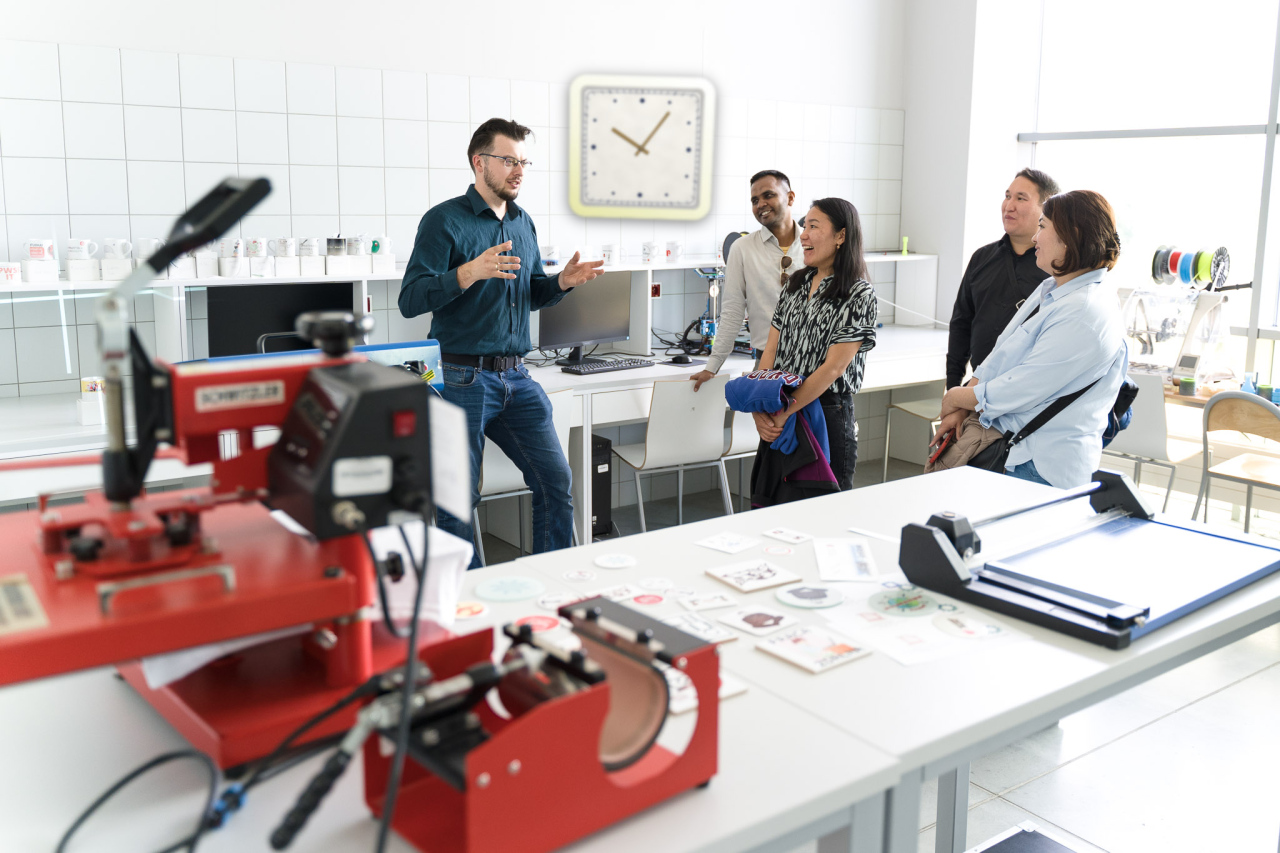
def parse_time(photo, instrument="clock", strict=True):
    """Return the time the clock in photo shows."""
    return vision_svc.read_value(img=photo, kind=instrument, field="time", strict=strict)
10:06
